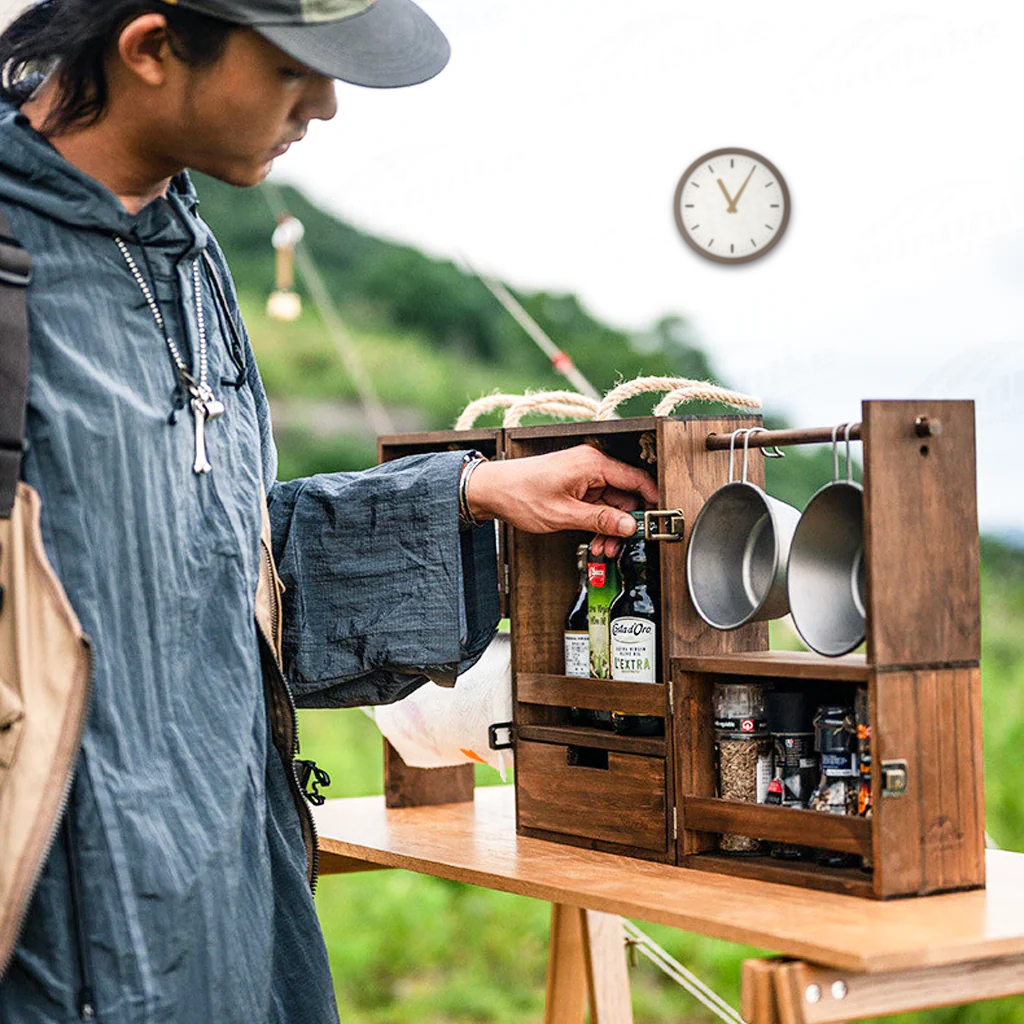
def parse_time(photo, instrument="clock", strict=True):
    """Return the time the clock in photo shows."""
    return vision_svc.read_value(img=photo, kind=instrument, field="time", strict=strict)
11:05
